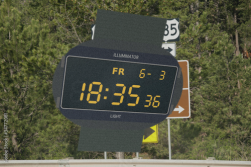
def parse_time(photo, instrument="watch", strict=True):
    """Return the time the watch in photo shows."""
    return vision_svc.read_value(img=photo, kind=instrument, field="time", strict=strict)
18:35:36
